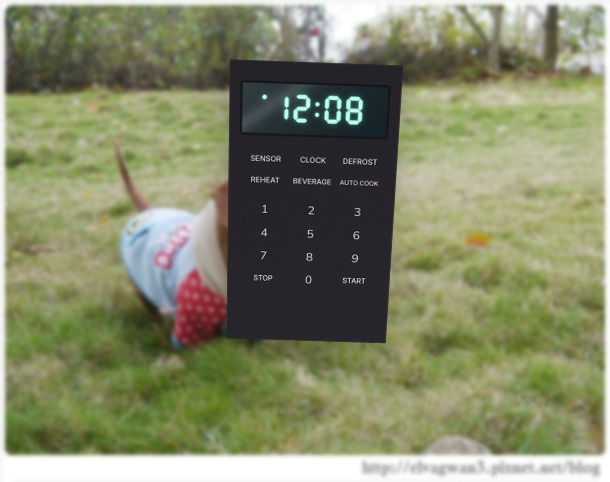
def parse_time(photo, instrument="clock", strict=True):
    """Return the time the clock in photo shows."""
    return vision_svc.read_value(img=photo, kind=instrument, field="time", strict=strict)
12:08
